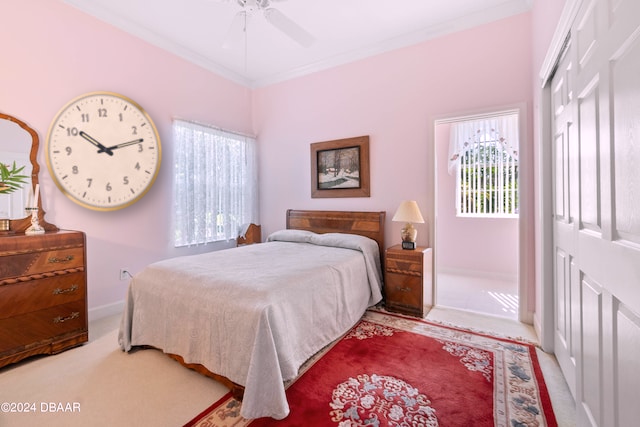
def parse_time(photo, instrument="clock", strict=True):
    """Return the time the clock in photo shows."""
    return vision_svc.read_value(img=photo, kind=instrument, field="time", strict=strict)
10:13
